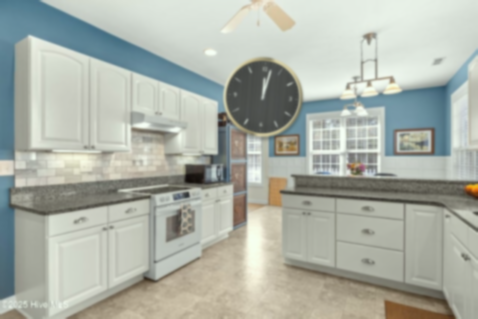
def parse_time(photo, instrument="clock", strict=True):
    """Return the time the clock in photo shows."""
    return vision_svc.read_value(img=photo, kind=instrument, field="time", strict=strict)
12:02
